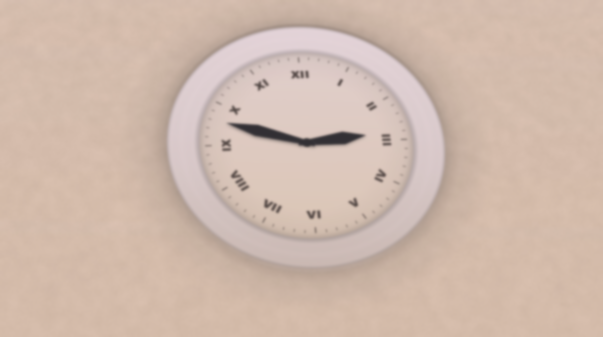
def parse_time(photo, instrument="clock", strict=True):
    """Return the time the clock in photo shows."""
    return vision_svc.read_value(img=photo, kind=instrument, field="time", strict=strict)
2:48
